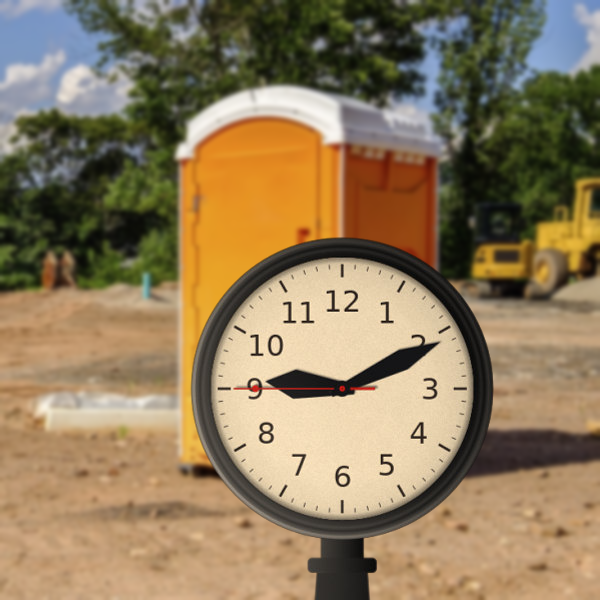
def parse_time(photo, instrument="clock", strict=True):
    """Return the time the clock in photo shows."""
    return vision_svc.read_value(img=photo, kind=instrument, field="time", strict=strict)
9:10:45
